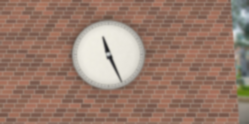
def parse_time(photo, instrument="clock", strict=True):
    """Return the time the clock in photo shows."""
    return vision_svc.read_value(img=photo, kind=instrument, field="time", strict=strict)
11:26
